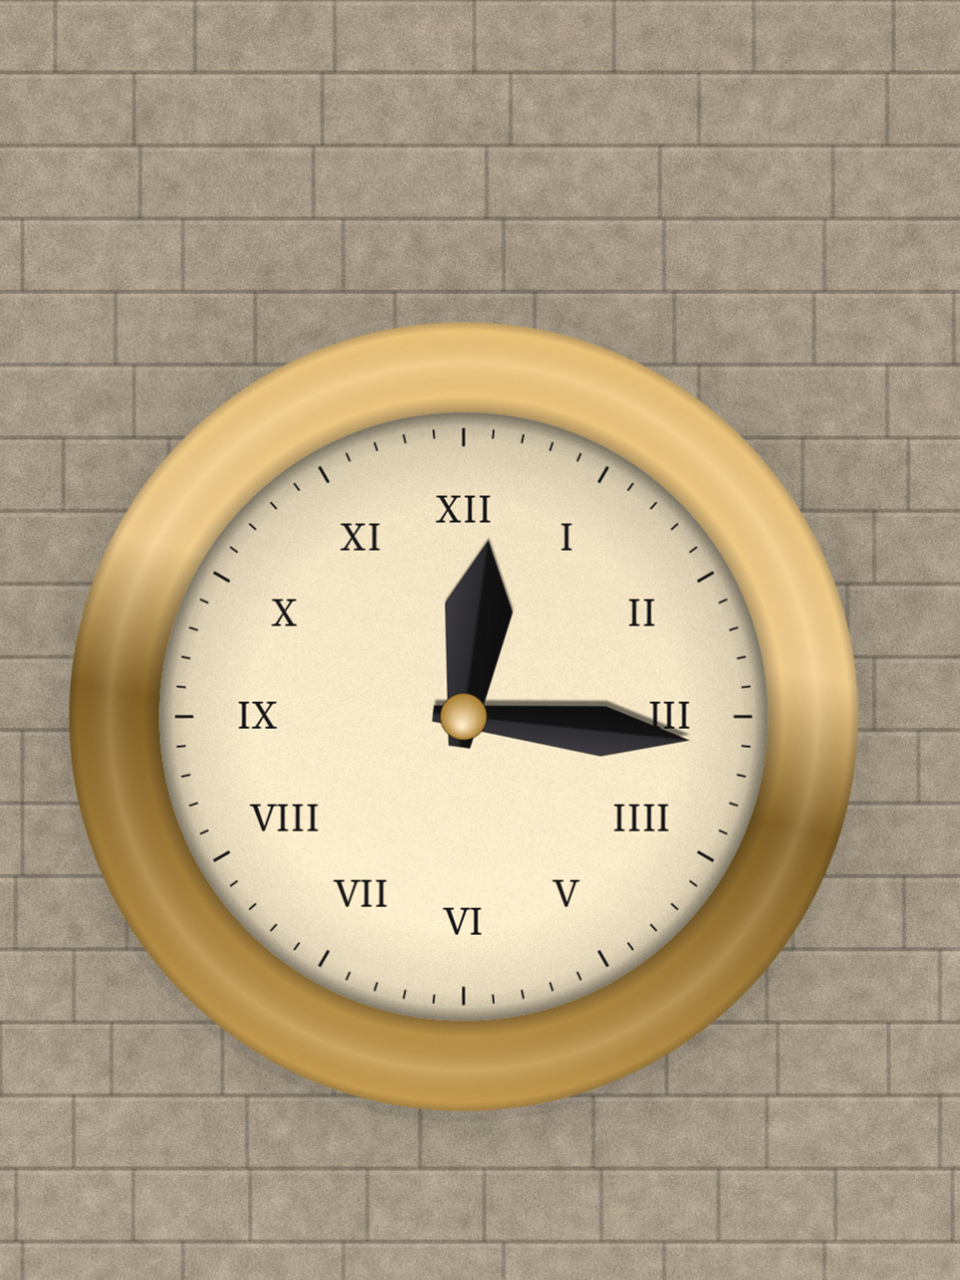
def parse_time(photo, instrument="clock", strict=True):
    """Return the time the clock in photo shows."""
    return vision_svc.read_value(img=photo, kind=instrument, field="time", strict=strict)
12:16
